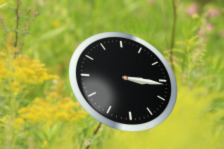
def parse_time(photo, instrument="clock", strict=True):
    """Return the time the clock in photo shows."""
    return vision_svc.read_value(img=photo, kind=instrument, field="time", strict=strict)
3:16
